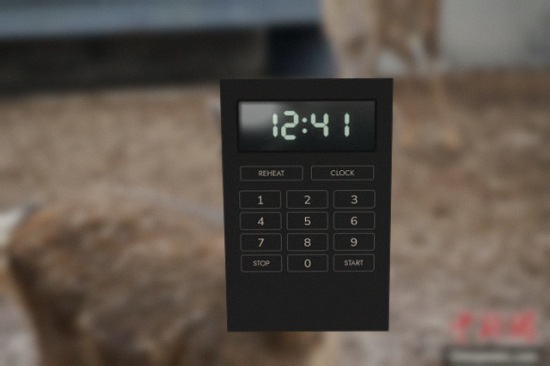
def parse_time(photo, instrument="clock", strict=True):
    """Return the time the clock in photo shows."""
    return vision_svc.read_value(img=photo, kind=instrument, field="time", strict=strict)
12:41
